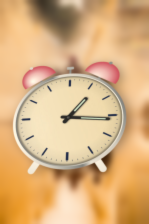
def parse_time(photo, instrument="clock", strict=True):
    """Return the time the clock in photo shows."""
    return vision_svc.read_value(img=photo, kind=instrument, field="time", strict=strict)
1:16
